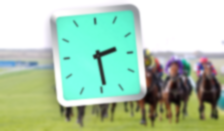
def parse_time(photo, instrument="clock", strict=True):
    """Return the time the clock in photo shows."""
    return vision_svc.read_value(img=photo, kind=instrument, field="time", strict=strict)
2:29
